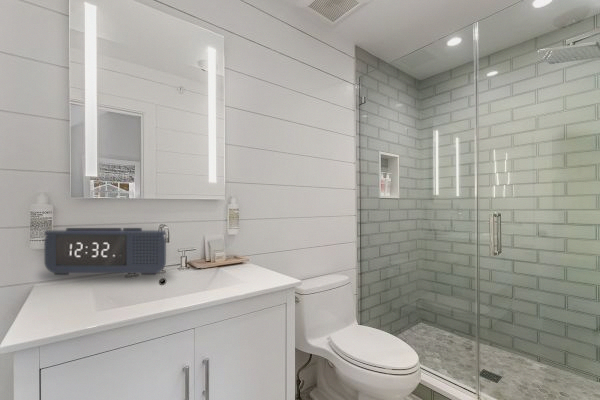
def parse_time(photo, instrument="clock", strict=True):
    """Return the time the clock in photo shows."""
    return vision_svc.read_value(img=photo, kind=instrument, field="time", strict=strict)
12:32
